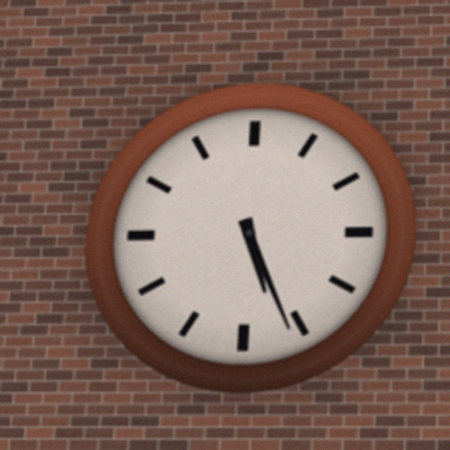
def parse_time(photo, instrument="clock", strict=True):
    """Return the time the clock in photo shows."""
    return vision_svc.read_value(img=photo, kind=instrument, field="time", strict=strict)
5:26
